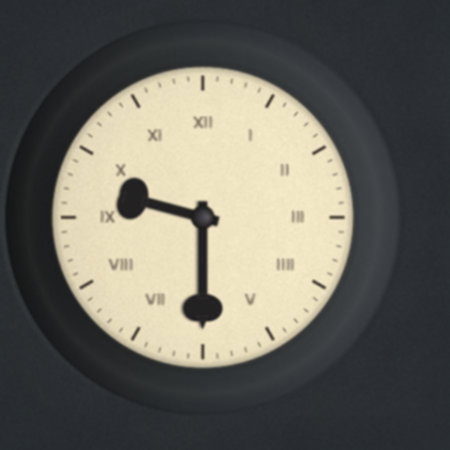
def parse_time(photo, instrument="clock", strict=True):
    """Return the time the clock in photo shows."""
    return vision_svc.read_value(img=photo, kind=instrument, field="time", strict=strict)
9:30
